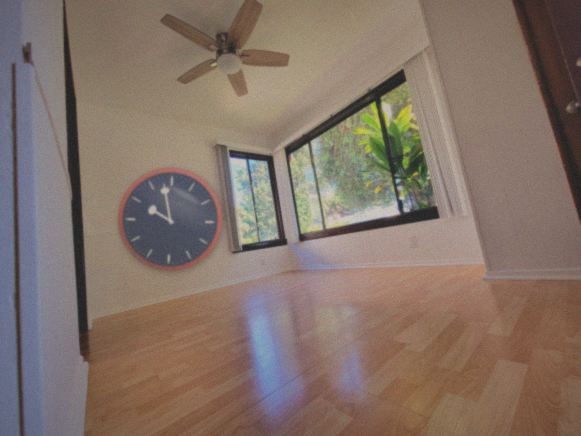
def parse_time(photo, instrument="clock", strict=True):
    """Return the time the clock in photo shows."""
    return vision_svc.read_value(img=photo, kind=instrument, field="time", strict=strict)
9:58
